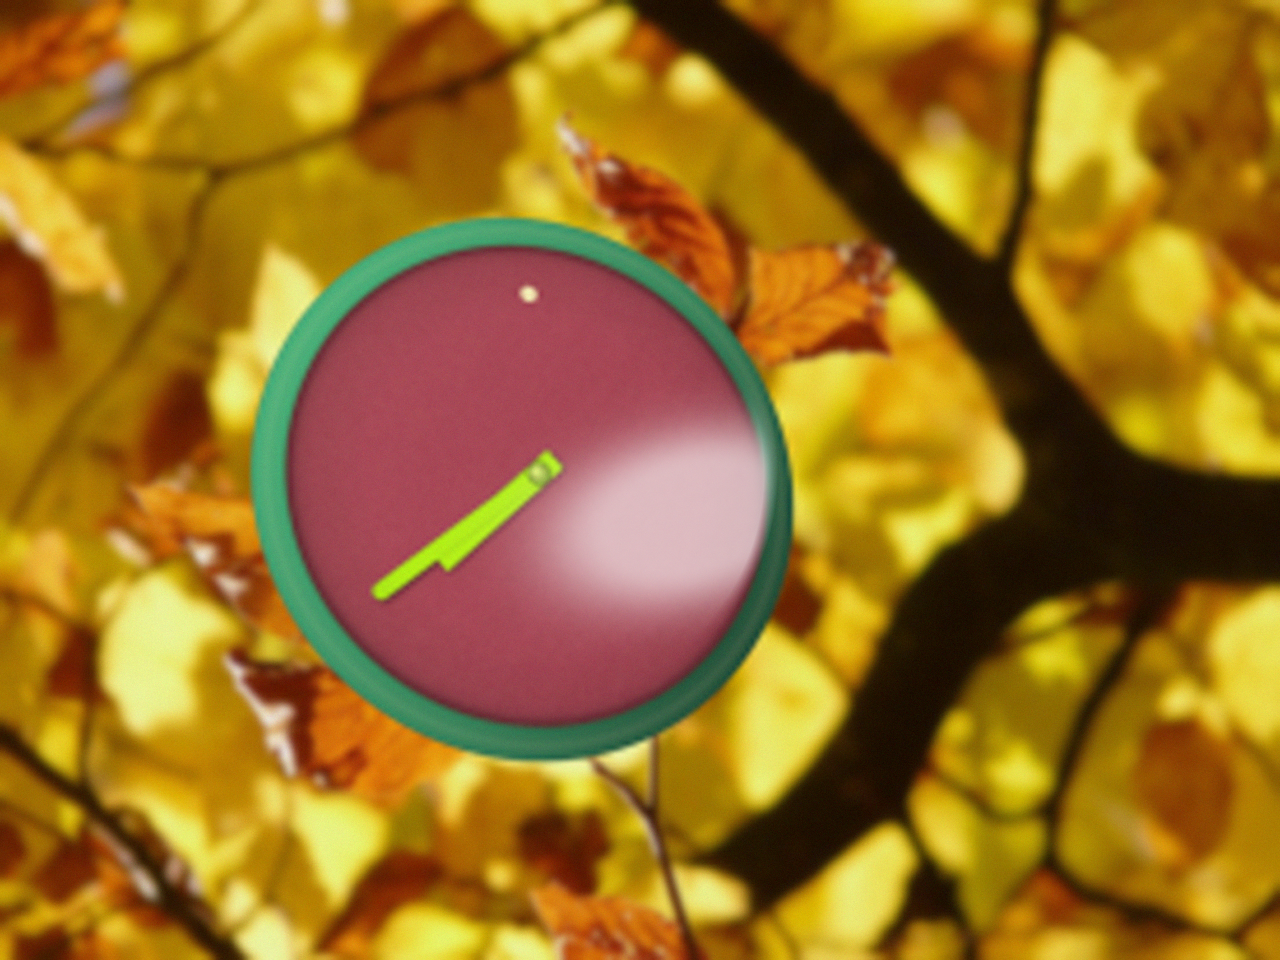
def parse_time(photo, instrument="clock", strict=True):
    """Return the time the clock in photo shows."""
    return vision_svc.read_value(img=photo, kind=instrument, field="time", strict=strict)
7:39
